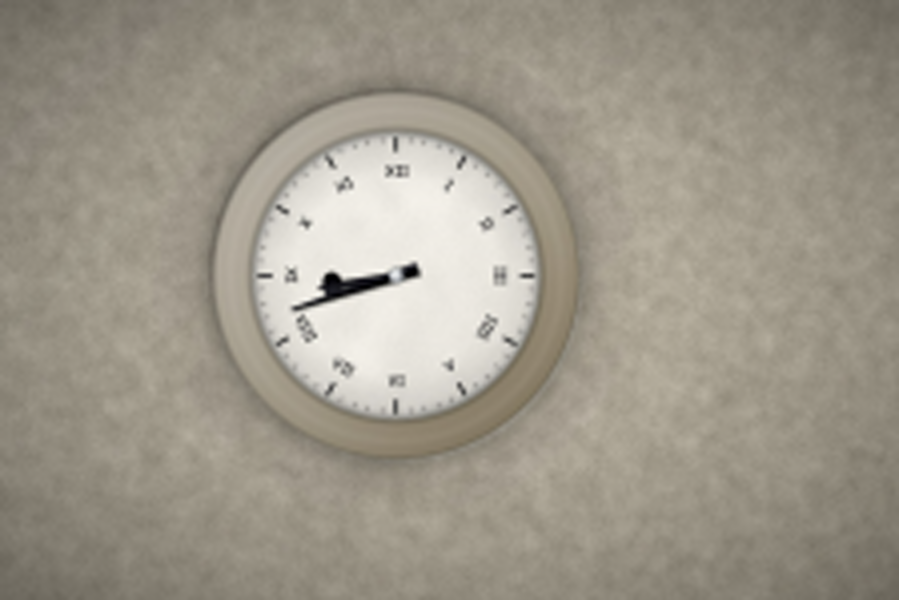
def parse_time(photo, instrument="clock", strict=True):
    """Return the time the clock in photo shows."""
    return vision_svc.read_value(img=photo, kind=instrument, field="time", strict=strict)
8:42
